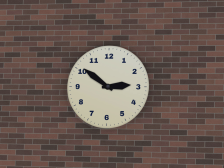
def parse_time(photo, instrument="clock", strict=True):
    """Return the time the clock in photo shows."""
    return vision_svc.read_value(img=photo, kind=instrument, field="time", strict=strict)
2:51
